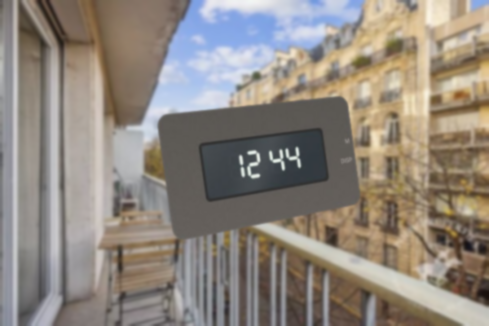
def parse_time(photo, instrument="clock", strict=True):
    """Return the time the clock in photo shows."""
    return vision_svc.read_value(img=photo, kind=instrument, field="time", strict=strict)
12:44
